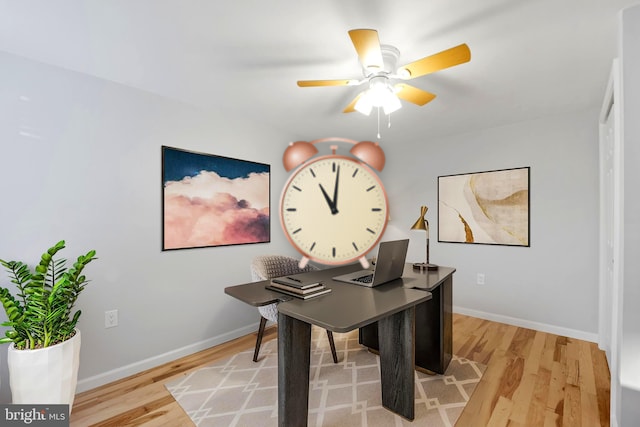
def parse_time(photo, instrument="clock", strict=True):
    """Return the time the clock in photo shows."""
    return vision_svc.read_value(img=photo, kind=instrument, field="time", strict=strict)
11:01
